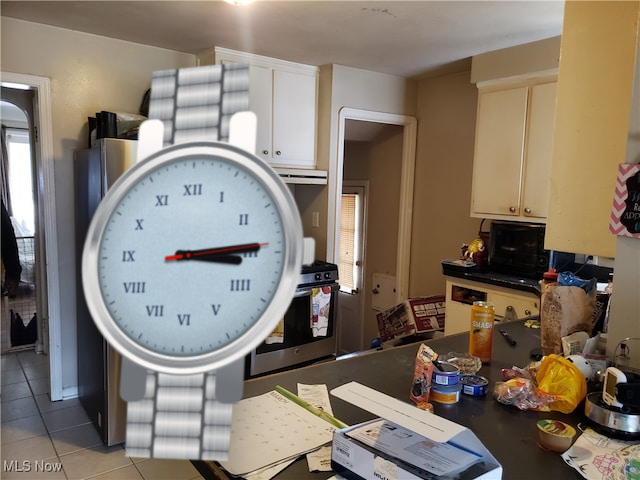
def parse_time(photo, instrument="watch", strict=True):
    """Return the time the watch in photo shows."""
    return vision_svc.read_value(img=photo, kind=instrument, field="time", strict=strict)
3:14:14
